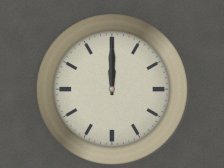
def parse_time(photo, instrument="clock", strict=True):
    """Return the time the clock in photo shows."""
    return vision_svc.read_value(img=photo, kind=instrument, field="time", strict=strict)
12:00
